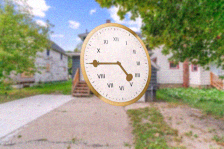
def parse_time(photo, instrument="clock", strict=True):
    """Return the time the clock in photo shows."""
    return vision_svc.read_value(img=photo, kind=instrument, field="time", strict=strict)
4:45
